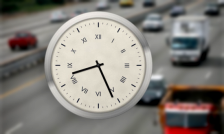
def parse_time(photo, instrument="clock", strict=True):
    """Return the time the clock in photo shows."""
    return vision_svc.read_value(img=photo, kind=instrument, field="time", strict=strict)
8:26
